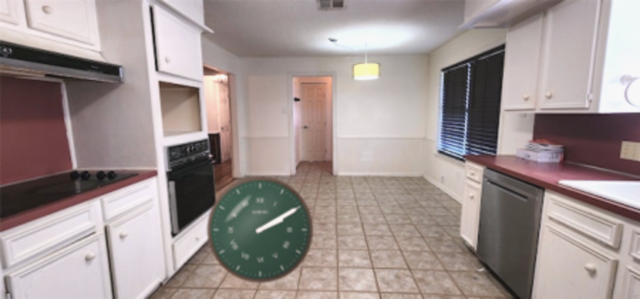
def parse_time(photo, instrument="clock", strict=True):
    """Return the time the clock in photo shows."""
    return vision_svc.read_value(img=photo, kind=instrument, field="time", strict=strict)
2:10
